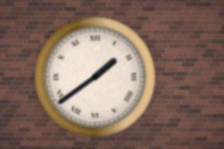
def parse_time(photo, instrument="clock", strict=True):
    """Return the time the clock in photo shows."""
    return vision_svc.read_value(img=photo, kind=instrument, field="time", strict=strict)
1:39
